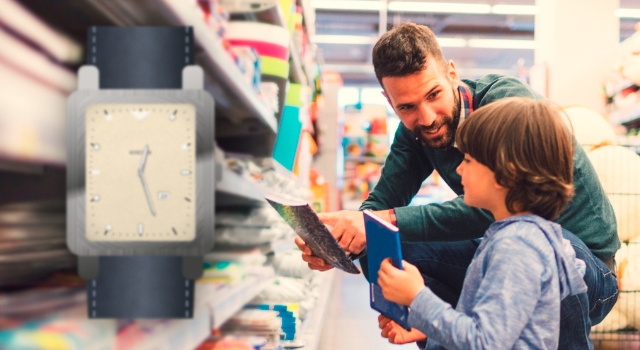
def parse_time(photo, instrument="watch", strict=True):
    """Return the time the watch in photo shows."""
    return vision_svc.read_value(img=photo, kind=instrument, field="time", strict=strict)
12:27
